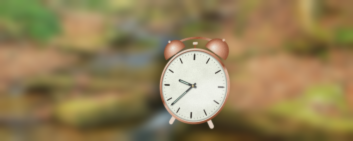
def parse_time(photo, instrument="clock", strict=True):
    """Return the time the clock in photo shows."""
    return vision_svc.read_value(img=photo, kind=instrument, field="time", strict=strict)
9:38
